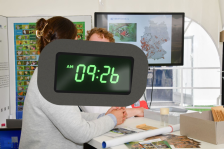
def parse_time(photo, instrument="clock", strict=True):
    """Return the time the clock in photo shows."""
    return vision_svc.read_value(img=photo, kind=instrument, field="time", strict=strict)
9:26
